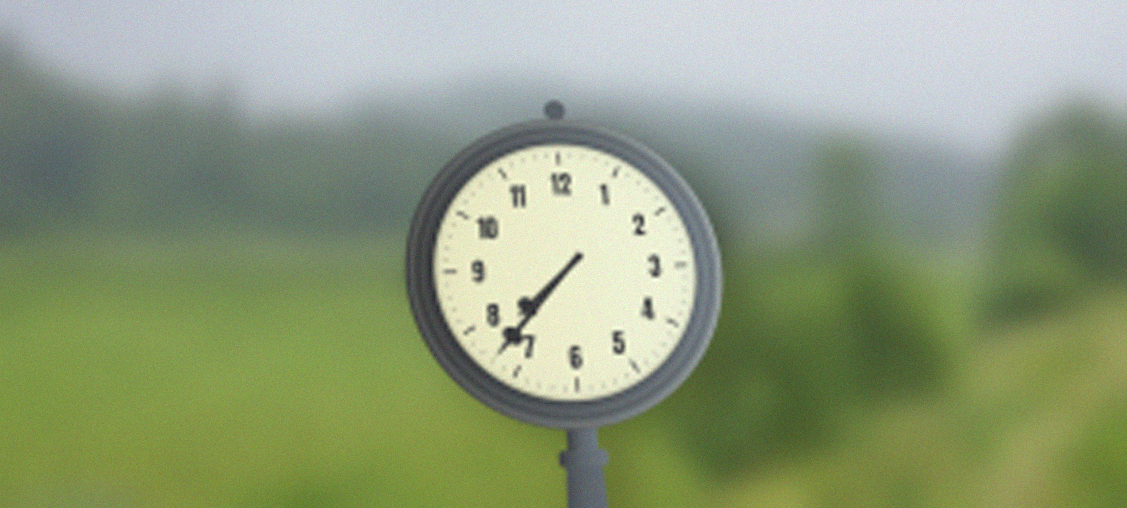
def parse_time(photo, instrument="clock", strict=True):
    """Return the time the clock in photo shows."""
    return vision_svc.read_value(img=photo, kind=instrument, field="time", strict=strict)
7:37
